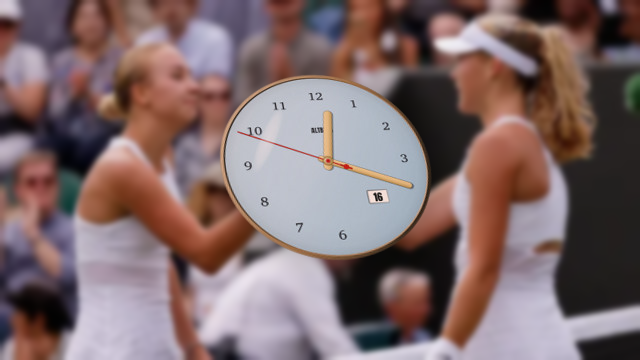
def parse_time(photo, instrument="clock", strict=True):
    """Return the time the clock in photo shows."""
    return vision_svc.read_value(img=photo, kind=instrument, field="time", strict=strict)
12:18:49
